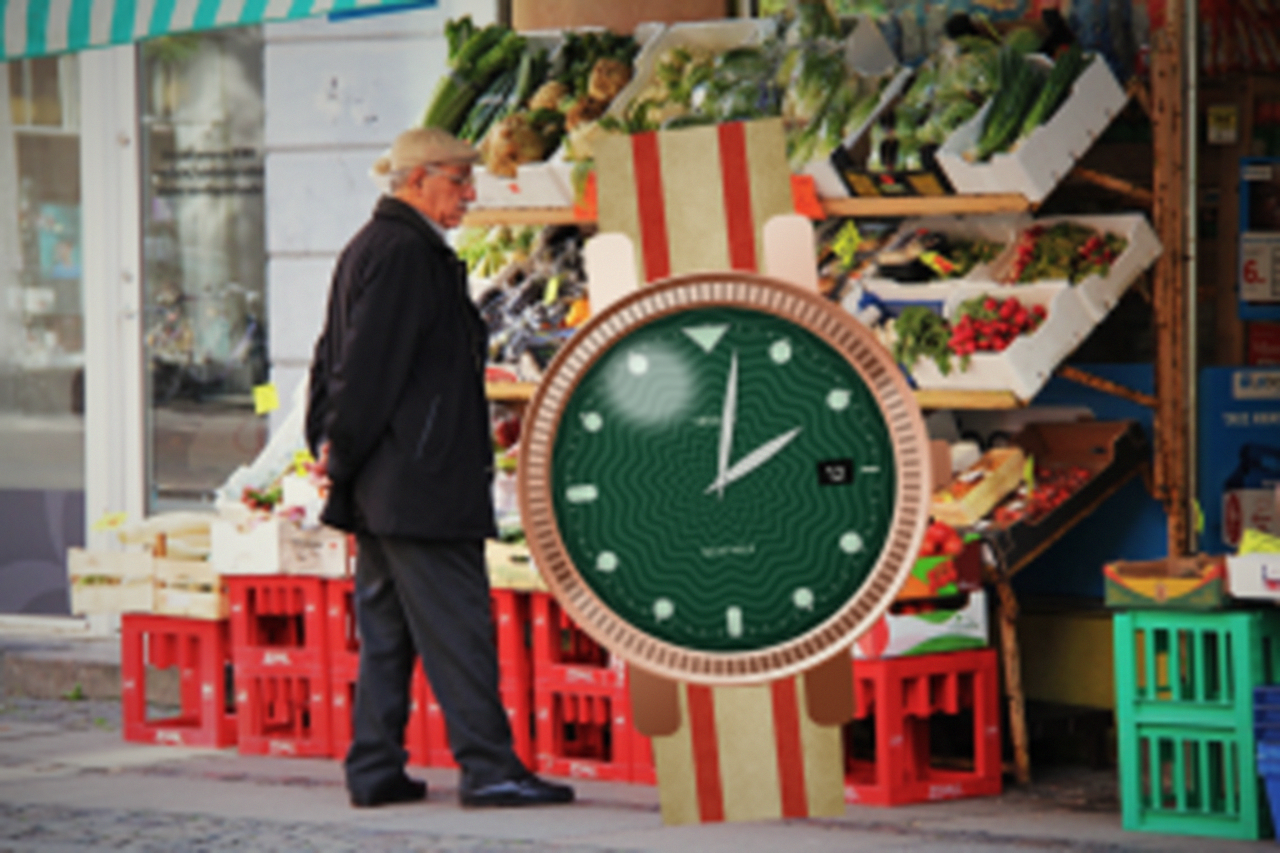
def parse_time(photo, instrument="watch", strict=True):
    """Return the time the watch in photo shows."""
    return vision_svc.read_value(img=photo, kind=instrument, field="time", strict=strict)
2:02
